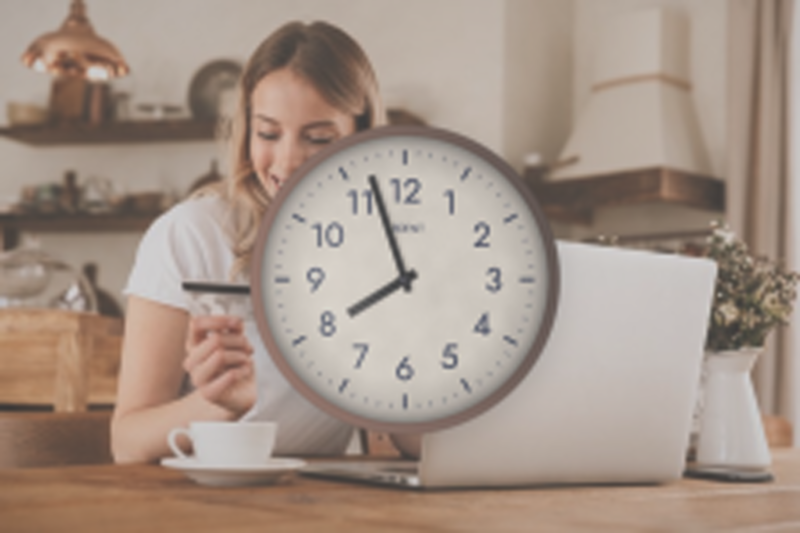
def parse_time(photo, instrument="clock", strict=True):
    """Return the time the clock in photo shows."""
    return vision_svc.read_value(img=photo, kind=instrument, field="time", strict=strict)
7:57
